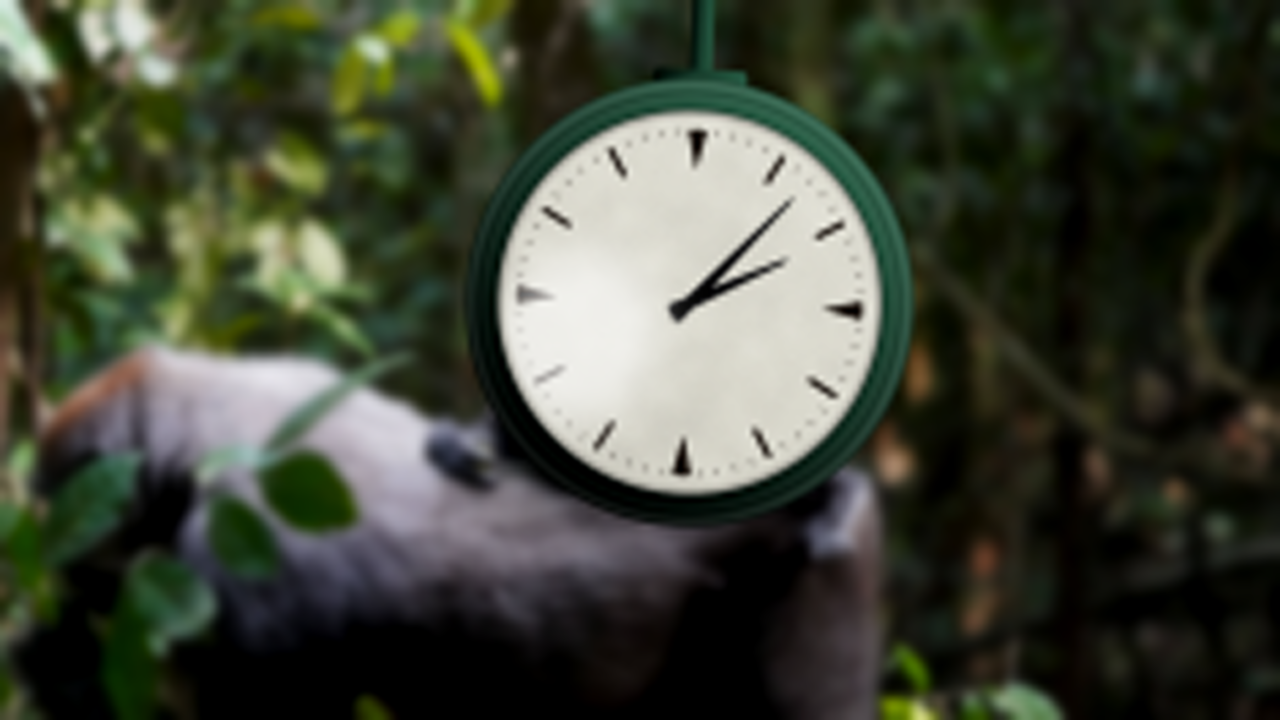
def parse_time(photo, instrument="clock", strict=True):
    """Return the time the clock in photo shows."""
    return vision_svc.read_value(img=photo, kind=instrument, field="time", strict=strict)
2:07
